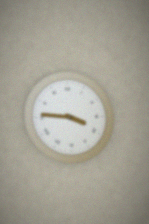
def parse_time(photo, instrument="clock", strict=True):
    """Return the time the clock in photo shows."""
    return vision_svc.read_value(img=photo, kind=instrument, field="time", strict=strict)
3:46
